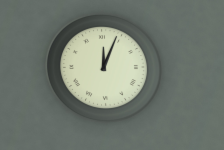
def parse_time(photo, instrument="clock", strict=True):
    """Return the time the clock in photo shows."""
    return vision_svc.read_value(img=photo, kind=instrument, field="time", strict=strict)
12:04
